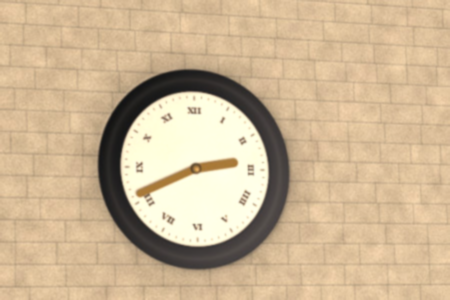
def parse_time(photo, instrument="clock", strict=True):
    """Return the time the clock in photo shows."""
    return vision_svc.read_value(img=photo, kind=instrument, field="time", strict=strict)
2:41
